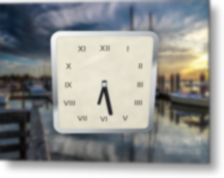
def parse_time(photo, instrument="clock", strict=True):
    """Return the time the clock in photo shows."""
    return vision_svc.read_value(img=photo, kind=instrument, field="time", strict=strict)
6:28
